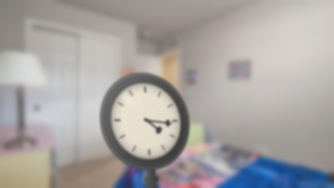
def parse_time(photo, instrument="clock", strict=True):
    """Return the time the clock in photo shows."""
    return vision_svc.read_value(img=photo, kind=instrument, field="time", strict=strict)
4:16
